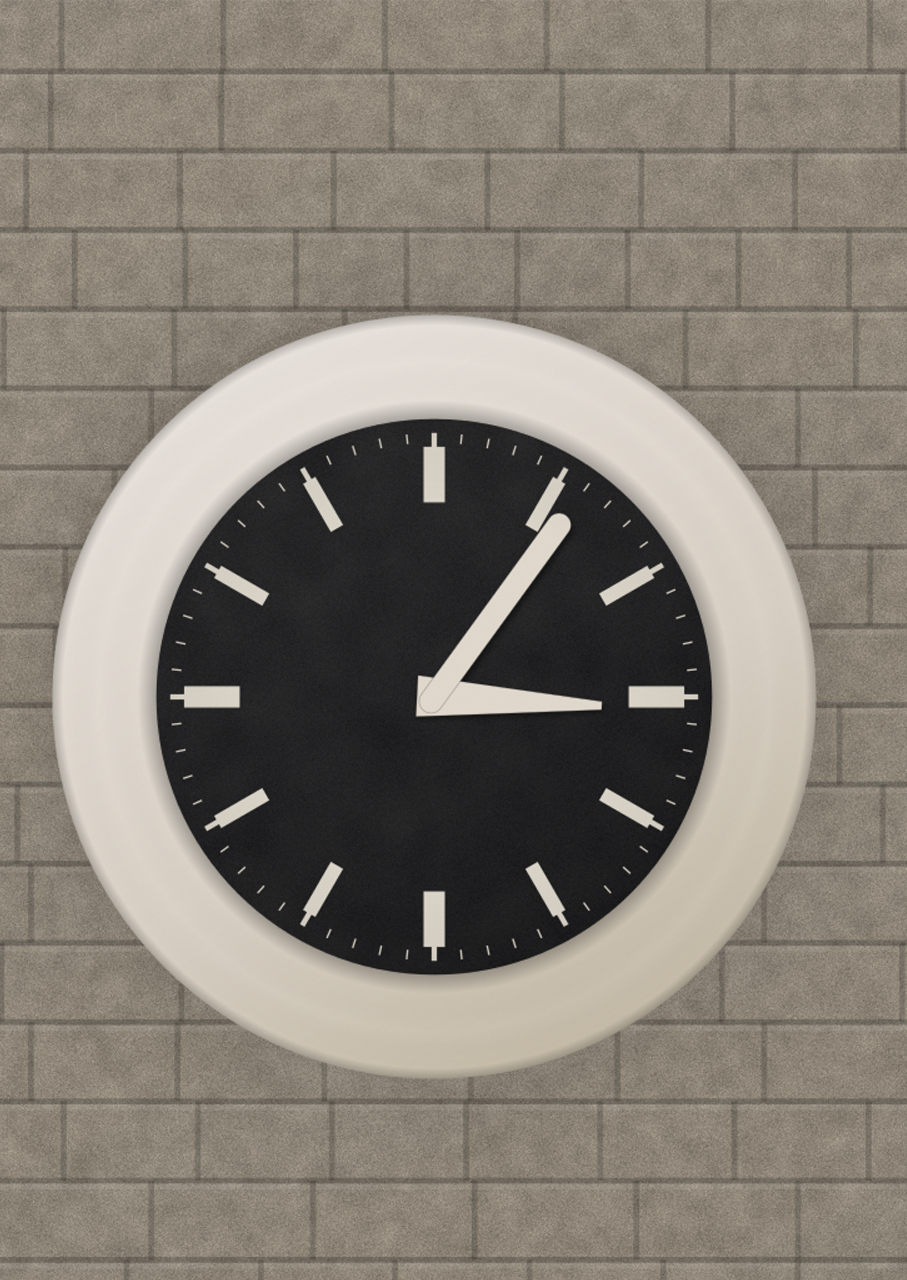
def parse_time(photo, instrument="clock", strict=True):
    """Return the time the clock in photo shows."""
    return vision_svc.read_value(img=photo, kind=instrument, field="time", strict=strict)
3:06
